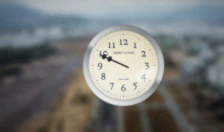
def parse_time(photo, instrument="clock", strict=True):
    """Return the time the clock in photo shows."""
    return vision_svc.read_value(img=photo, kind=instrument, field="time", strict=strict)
9:49
